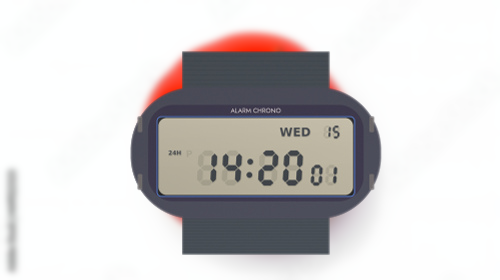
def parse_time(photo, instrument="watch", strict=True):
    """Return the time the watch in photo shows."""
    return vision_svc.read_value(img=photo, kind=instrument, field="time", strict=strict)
14:20:01
